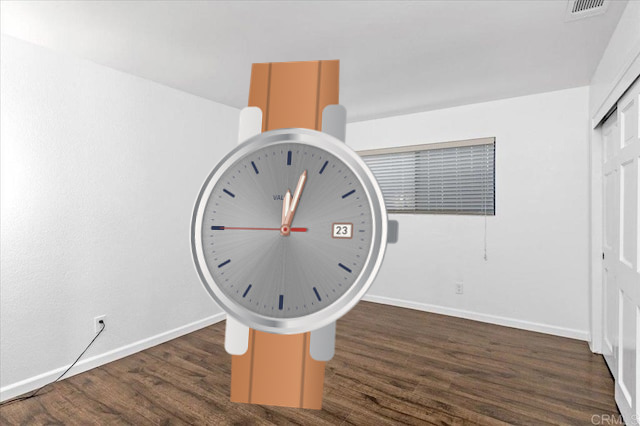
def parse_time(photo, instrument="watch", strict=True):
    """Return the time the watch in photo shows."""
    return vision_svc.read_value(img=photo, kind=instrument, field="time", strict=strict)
12:02:45
